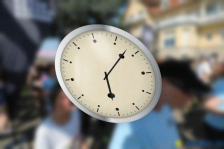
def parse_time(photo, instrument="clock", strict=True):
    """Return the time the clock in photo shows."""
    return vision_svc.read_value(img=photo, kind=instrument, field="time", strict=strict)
6:08
